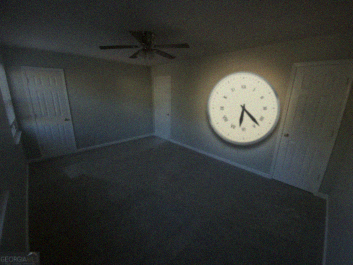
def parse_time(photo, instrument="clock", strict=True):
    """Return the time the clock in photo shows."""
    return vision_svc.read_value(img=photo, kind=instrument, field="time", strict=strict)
6:23
